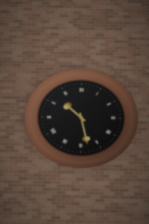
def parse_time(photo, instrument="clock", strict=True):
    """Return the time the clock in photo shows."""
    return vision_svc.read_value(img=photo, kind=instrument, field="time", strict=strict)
10:28
